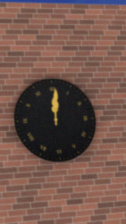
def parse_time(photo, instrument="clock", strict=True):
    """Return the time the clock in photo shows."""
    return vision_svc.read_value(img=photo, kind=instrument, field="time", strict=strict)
12:01
